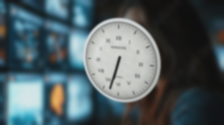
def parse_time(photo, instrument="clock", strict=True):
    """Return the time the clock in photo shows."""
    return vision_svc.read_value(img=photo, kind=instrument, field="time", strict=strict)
6:33
